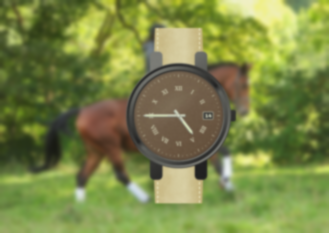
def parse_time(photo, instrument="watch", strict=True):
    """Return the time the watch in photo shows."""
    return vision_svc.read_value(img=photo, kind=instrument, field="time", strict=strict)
4:45
